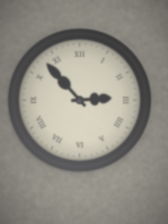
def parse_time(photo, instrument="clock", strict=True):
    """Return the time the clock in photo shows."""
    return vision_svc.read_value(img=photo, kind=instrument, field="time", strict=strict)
2:53
